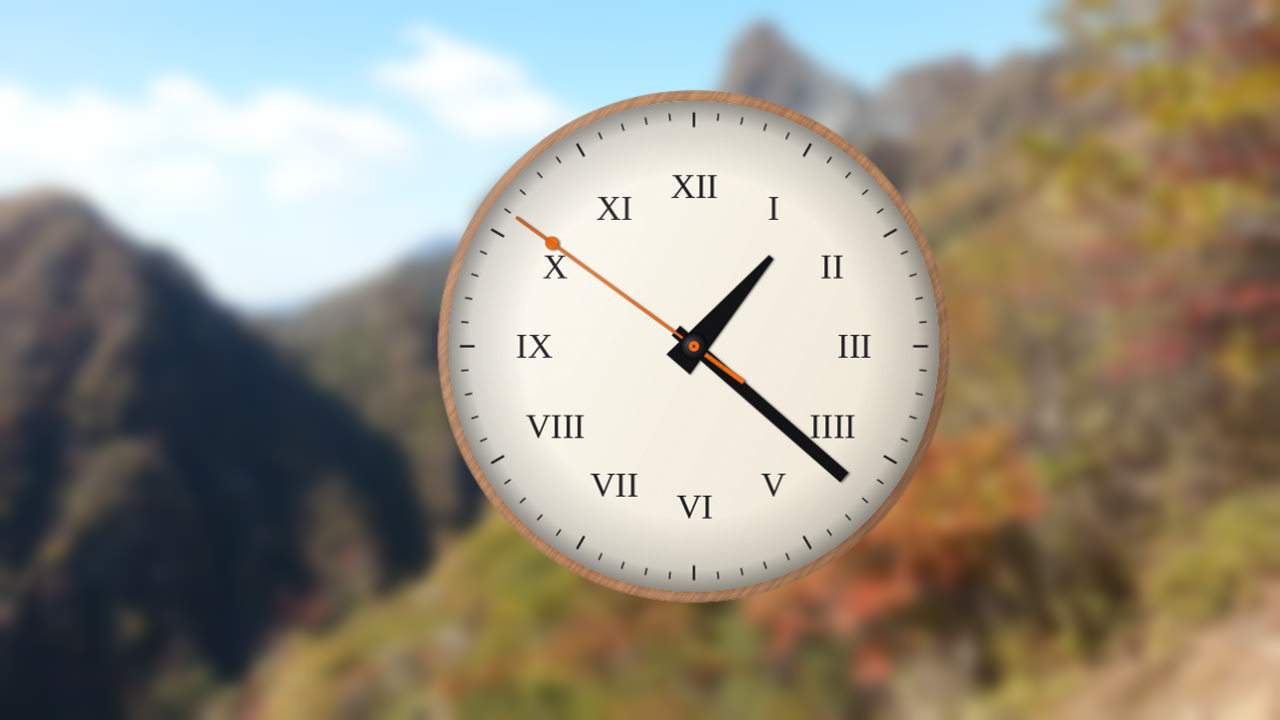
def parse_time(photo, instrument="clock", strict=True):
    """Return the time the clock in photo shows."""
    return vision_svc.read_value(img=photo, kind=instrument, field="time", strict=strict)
1:21:51
